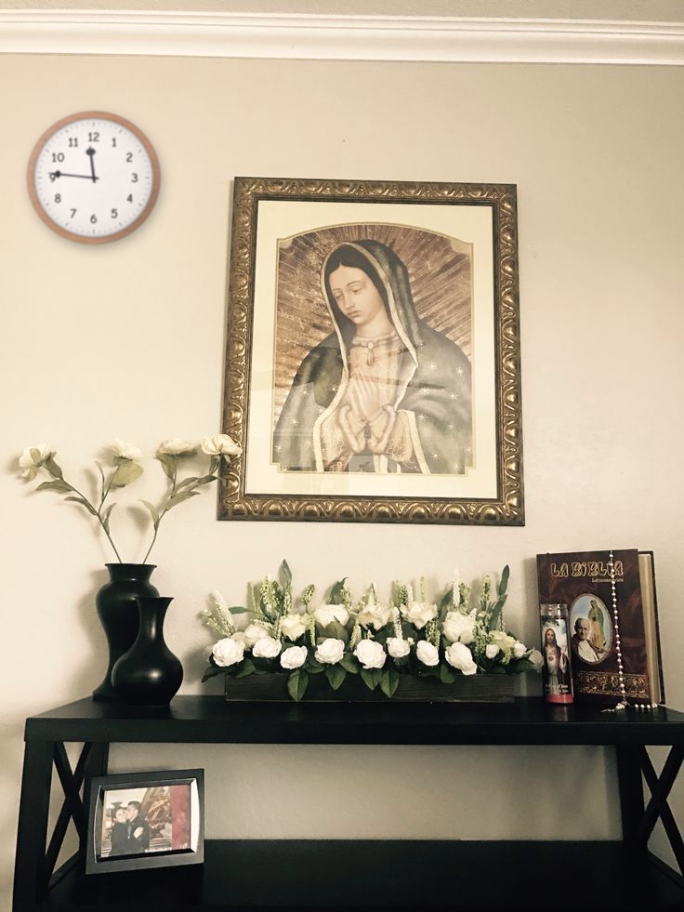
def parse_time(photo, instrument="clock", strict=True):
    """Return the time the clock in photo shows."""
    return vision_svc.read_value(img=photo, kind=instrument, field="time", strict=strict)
11:46
